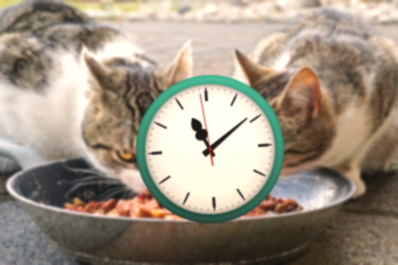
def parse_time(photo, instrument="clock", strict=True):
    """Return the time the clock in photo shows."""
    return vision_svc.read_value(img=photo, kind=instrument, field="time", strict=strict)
11:08:59
